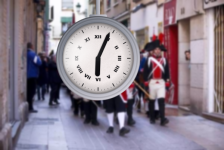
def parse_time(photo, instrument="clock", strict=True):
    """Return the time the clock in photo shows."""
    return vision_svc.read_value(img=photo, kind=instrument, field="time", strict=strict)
6:04
